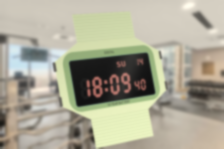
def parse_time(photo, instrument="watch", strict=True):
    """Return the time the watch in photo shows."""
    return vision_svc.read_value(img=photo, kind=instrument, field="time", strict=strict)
18:09:40
